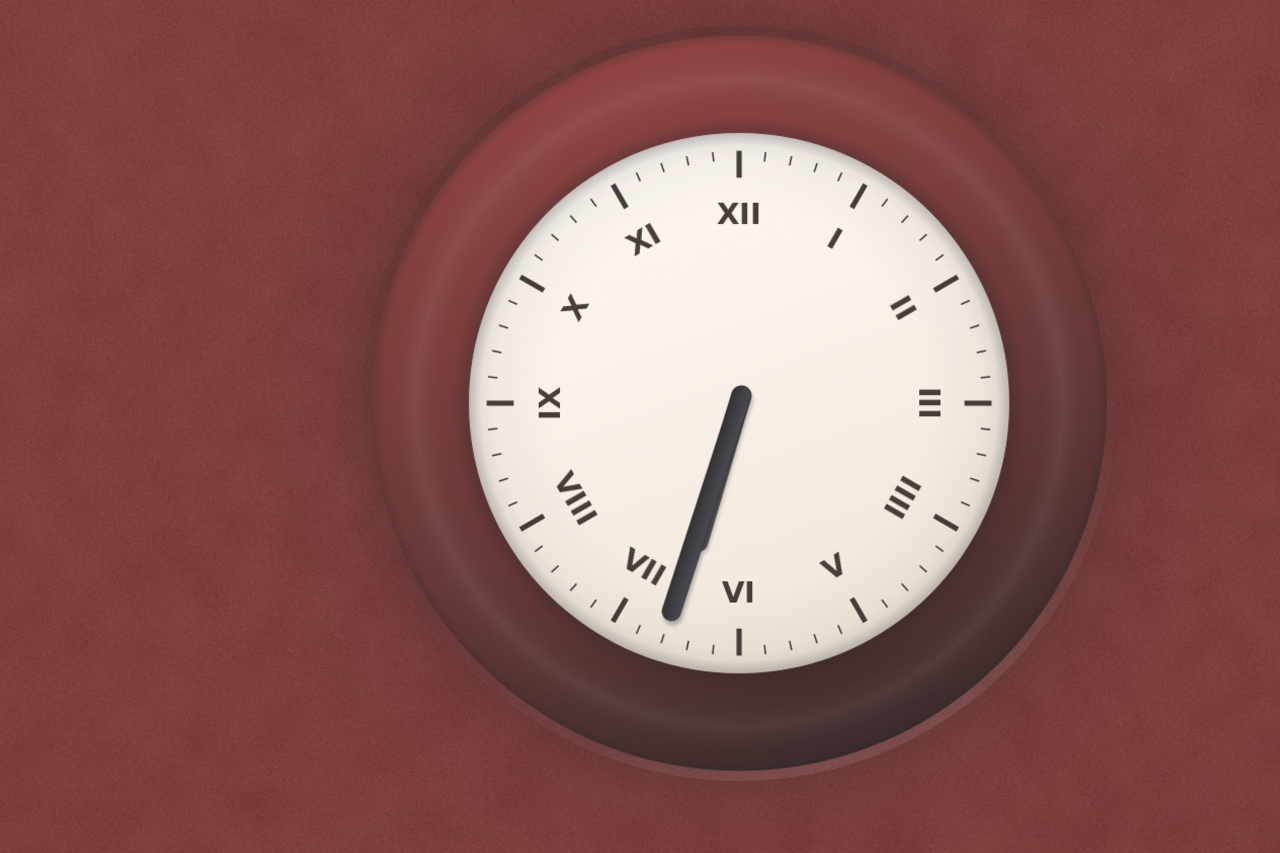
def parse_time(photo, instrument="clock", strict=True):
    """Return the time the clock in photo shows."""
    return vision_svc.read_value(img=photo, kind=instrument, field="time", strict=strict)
6:33
